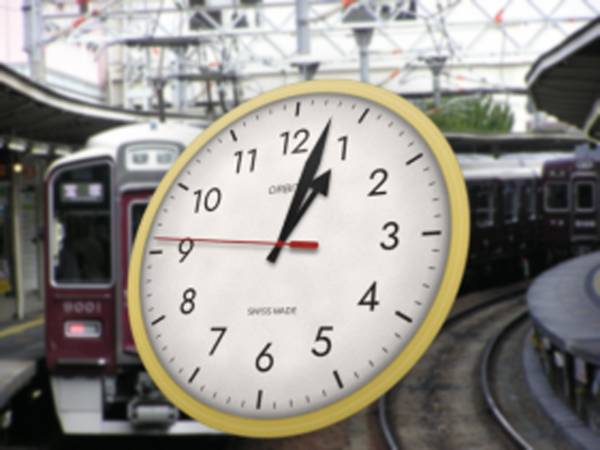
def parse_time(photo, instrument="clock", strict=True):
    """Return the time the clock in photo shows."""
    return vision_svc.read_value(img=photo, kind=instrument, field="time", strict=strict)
1:02:46
